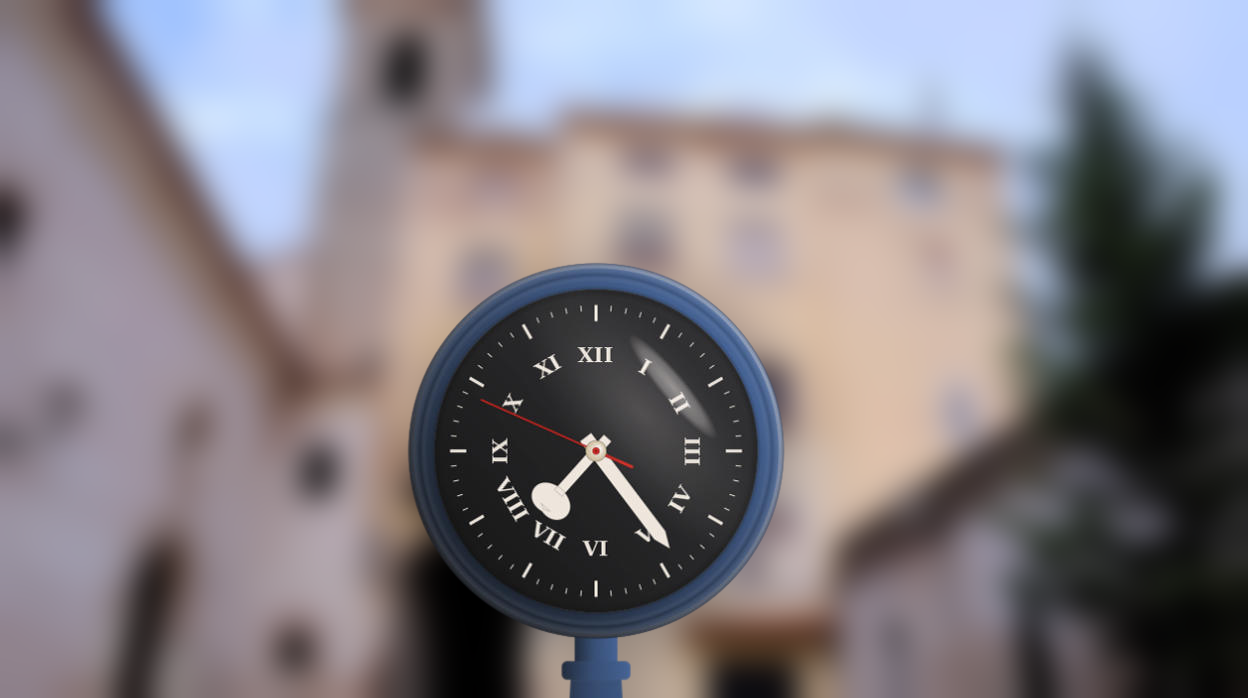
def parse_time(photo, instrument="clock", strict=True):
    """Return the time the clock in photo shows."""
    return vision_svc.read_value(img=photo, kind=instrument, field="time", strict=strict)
7:23:49
